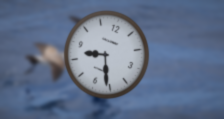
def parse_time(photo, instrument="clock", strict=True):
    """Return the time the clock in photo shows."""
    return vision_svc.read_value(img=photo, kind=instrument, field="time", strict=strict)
8:26
